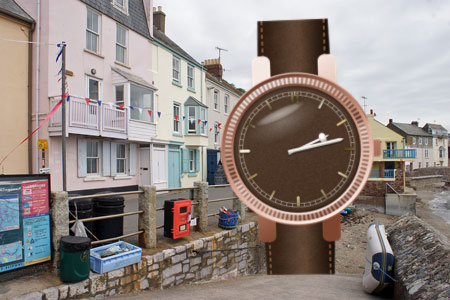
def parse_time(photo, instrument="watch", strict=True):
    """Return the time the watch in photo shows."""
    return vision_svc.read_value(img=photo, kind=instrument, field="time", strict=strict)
2:13
